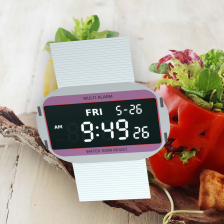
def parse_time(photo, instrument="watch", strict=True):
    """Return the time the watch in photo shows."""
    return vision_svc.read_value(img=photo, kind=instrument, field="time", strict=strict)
9:49:26
